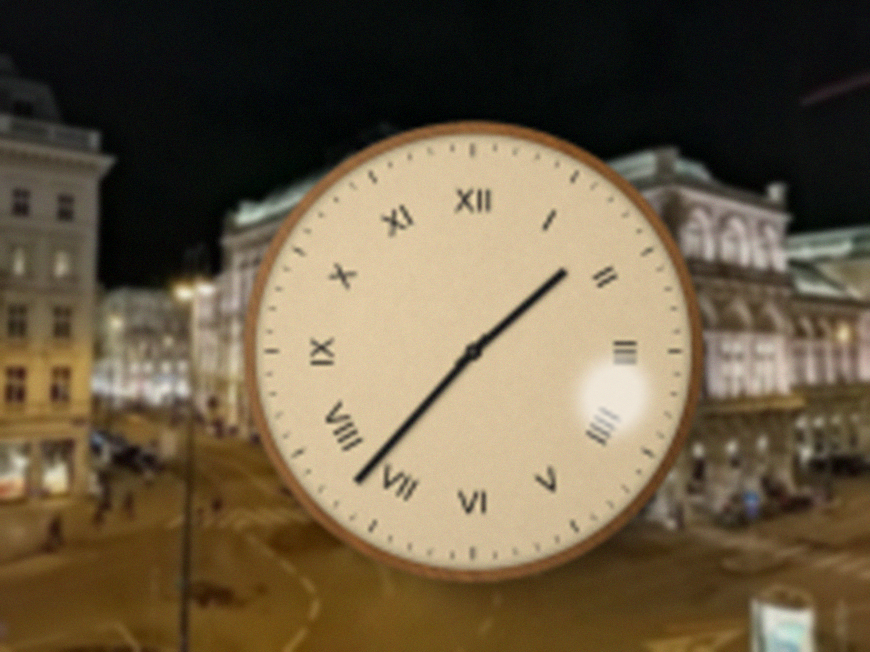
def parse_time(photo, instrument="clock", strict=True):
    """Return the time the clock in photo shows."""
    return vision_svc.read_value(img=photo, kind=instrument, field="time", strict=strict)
1:37
